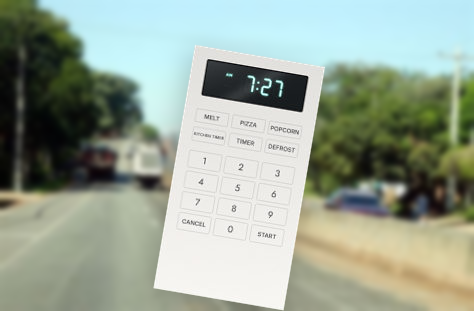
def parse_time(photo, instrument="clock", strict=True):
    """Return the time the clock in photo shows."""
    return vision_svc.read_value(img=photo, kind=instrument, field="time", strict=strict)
7:27
